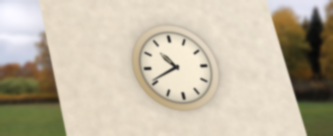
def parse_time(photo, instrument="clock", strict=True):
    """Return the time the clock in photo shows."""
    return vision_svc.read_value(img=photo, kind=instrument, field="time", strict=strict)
10:41
